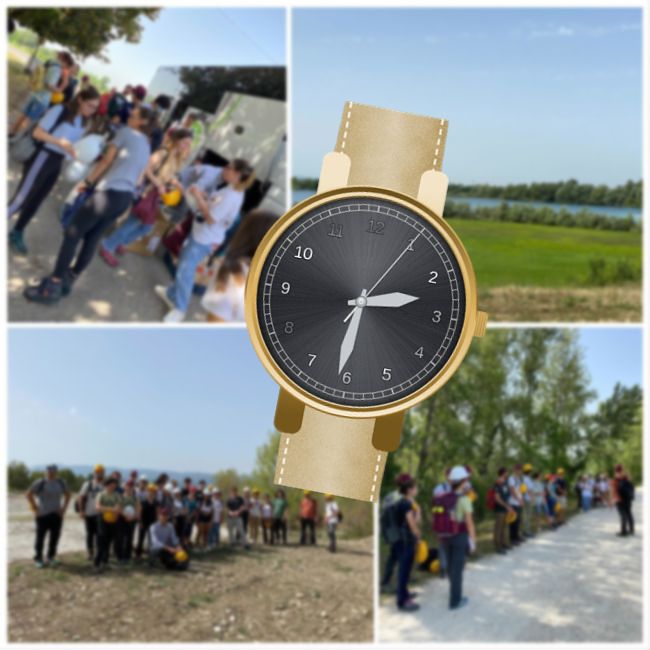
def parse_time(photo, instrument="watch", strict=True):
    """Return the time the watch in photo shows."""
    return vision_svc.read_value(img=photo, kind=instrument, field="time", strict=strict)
2:31:05
